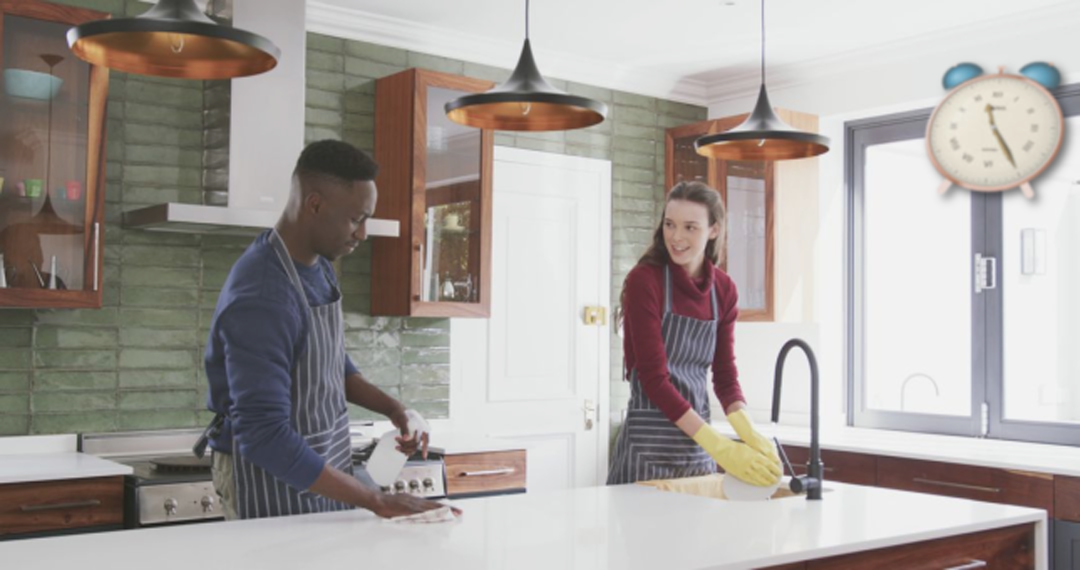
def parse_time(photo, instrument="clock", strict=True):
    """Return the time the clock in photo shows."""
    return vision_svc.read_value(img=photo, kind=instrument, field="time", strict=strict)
11:25
